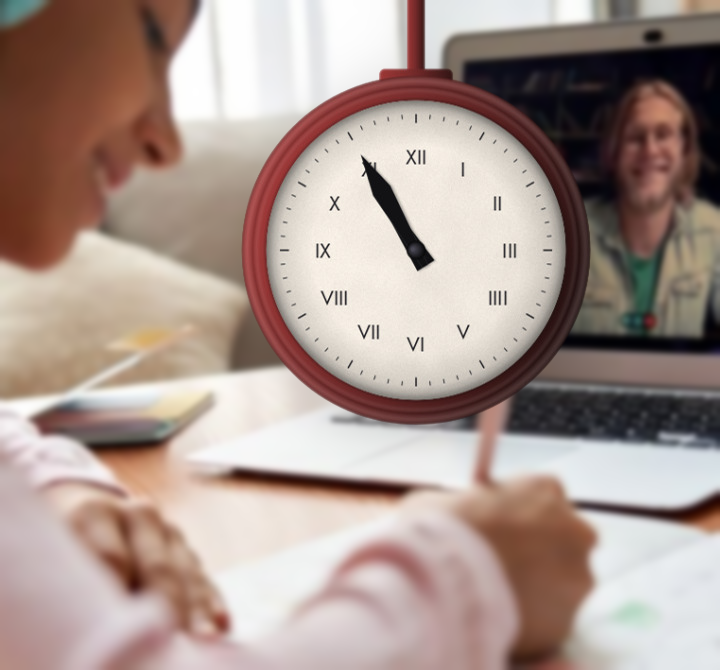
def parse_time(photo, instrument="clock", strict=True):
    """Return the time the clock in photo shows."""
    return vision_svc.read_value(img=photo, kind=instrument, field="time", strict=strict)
10:55
